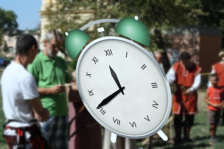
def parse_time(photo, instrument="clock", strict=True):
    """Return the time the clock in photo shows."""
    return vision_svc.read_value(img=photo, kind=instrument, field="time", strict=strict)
11:41
